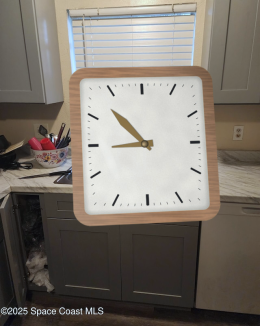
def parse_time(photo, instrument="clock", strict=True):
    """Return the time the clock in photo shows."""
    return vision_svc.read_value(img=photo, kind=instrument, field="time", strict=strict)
8:53
